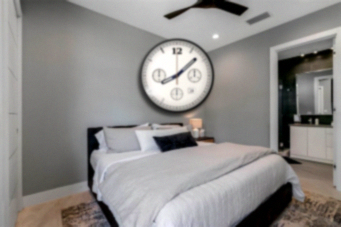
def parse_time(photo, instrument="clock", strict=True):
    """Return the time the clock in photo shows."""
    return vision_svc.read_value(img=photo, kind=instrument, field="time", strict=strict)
8:08
